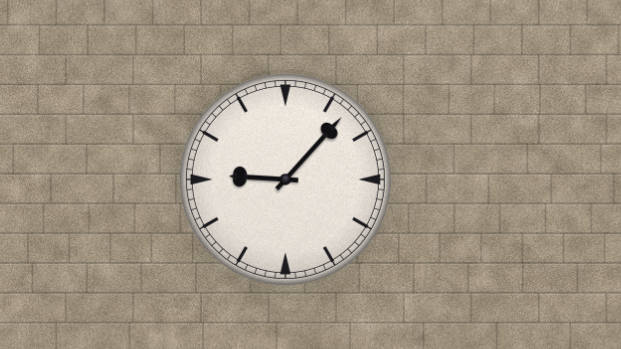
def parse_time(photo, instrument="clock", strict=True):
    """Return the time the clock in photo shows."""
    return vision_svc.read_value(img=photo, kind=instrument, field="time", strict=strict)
9:07
